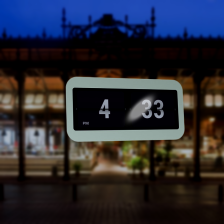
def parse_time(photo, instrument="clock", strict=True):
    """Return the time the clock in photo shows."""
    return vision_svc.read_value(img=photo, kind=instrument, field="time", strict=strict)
4:33
